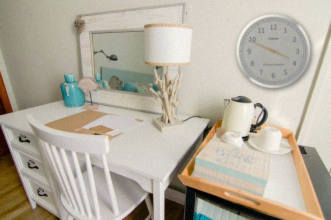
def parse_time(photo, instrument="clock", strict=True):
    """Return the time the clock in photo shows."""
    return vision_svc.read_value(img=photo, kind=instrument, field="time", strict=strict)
3:49
